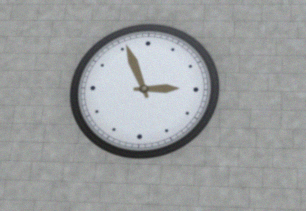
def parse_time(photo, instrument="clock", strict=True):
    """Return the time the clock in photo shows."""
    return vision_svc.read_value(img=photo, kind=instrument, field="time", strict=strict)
2:56
